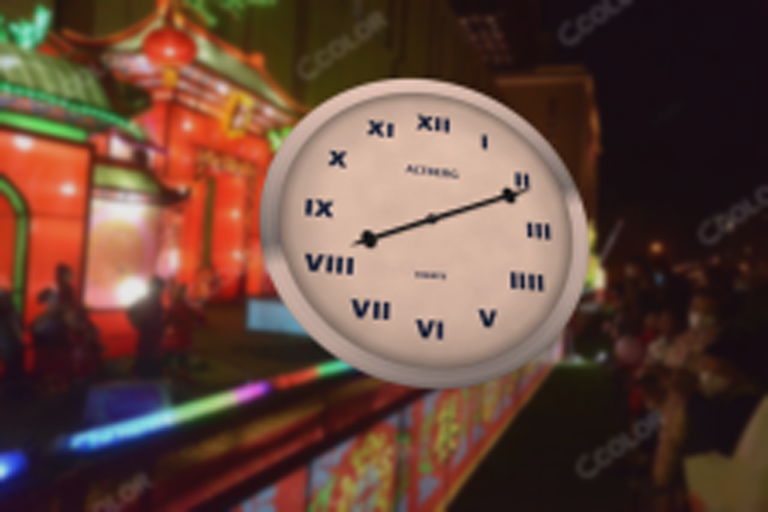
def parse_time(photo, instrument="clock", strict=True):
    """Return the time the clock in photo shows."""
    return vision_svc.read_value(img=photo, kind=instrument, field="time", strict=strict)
8:11
